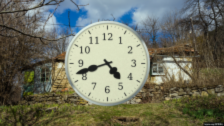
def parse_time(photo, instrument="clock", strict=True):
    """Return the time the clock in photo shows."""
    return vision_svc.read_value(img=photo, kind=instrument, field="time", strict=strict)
4:42
